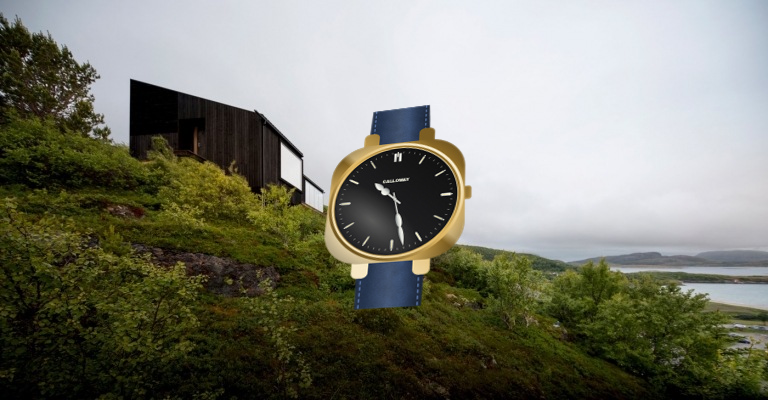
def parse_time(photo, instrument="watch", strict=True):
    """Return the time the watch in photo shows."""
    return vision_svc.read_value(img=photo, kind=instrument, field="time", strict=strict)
10:28
